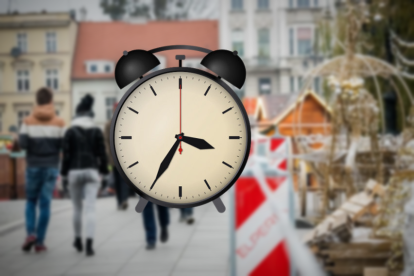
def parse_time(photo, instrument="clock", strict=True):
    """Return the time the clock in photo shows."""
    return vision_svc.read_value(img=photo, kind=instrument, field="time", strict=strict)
3:35:00
